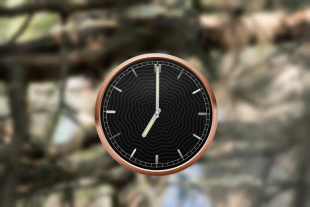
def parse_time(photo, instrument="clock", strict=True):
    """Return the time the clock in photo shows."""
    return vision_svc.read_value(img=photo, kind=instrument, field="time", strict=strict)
7:00
